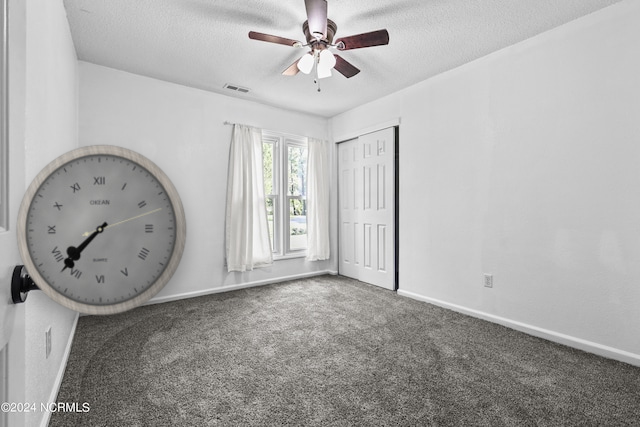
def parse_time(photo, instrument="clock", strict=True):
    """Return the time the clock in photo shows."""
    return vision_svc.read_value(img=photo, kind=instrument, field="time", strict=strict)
7:37:12
